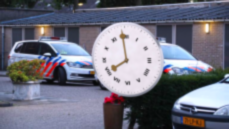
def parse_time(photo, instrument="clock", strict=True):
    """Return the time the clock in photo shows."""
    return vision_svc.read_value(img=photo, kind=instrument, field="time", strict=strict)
7:59
